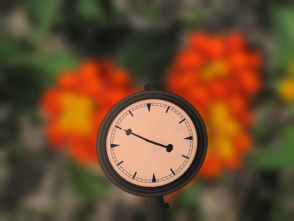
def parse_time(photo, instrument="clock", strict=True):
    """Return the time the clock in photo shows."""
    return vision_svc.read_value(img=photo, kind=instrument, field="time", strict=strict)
3:50
